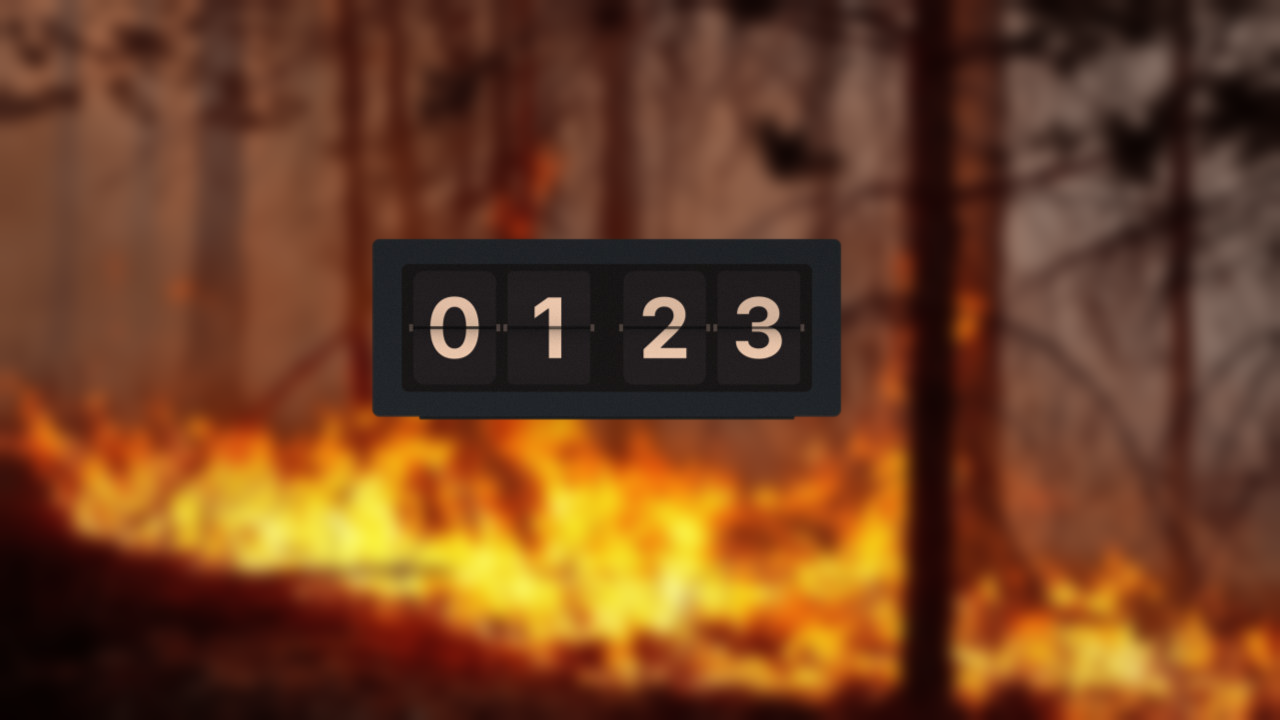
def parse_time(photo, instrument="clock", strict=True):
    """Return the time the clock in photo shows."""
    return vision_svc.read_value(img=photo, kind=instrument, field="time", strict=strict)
1:23
